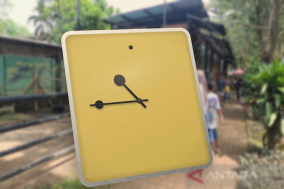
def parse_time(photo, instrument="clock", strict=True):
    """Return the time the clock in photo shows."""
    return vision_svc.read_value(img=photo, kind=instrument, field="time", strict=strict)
10:45
